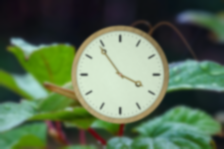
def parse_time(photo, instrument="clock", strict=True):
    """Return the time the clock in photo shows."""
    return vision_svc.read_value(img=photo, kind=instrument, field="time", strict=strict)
3:54
